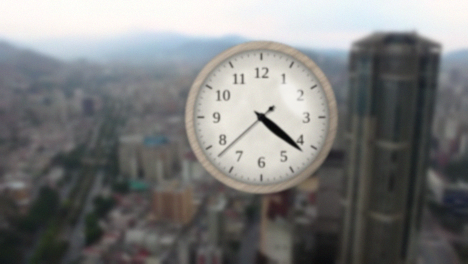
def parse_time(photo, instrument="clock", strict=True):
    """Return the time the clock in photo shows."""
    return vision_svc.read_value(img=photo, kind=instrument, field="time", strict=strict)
4:21:38
